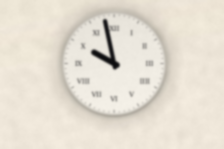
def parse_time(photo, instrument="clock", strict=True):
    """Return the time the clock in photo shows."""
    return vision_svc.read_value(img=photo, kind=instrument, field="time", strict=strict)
9:58
